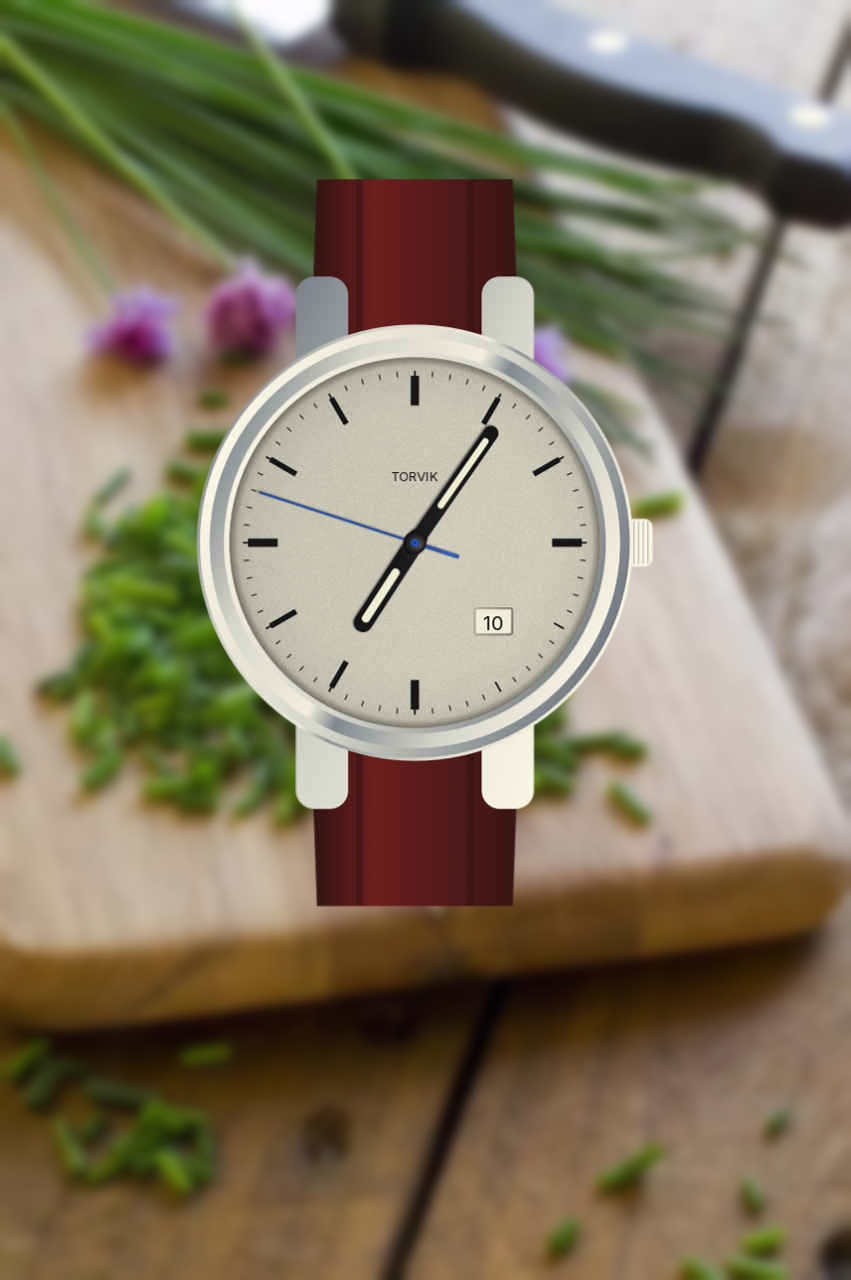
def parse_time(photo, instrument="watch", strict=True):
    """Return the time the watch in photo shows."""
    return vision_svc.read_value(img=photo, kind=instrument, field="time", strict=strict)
7:05:48
